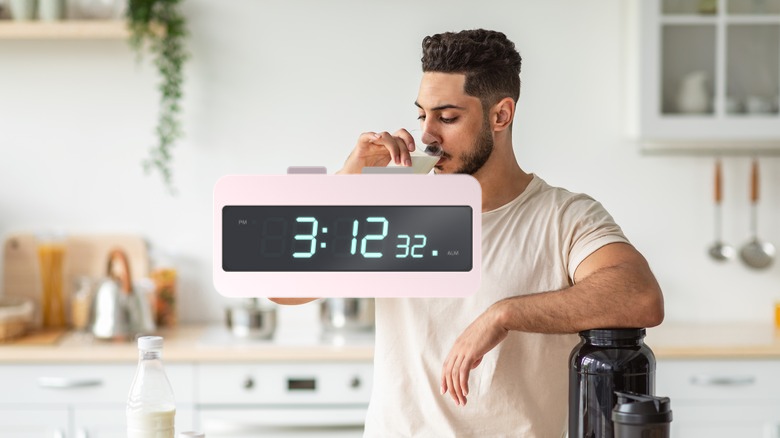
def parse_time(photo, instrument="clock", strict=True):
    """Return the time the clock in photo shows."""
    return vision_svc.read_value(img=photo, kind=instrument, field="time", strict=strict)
3:12:32
